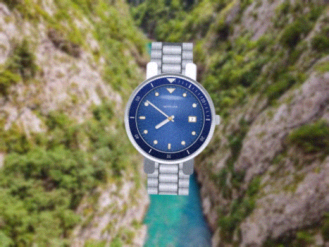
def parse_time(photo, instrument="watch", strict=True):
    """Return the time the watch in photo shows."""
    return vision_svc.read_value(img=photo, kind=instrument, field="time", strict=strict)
7:51
